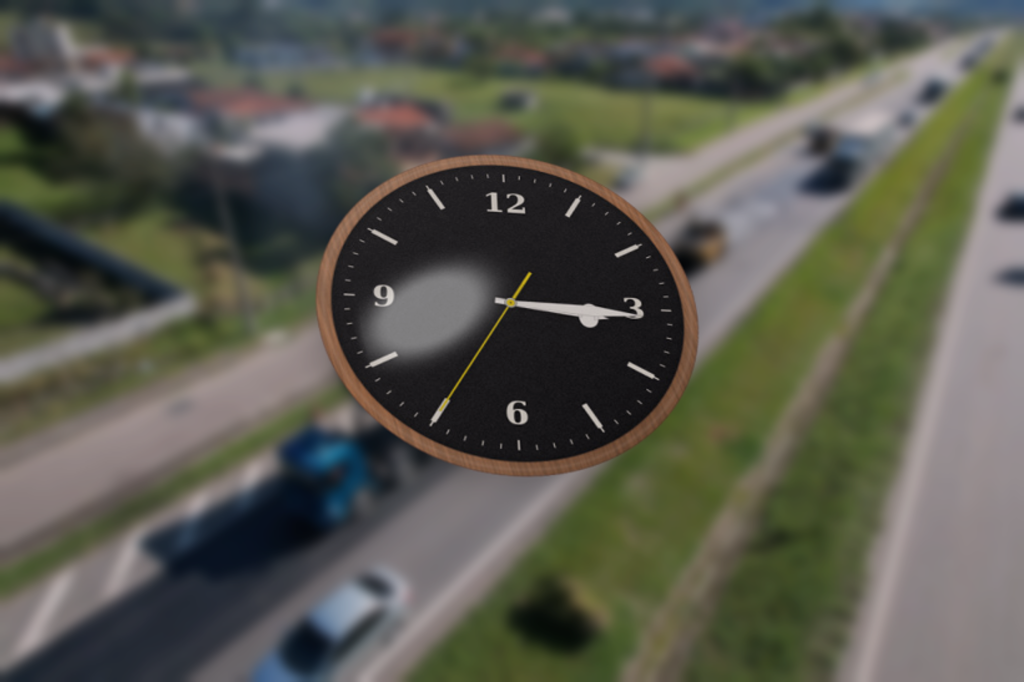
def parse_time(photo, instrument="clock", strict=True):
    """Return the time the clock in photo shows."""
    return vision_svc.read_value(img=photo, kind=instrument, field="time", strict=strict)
3:15:35
